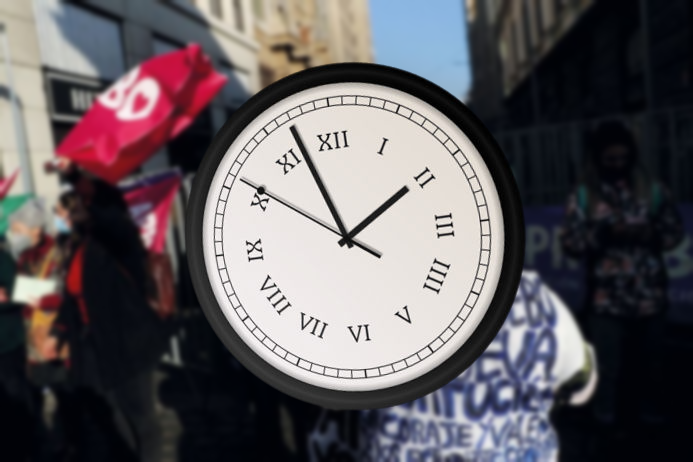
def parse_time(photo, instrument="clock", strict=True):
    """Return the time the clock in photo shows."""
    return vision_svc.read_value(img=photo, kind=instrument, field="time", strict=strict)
1:56:51
